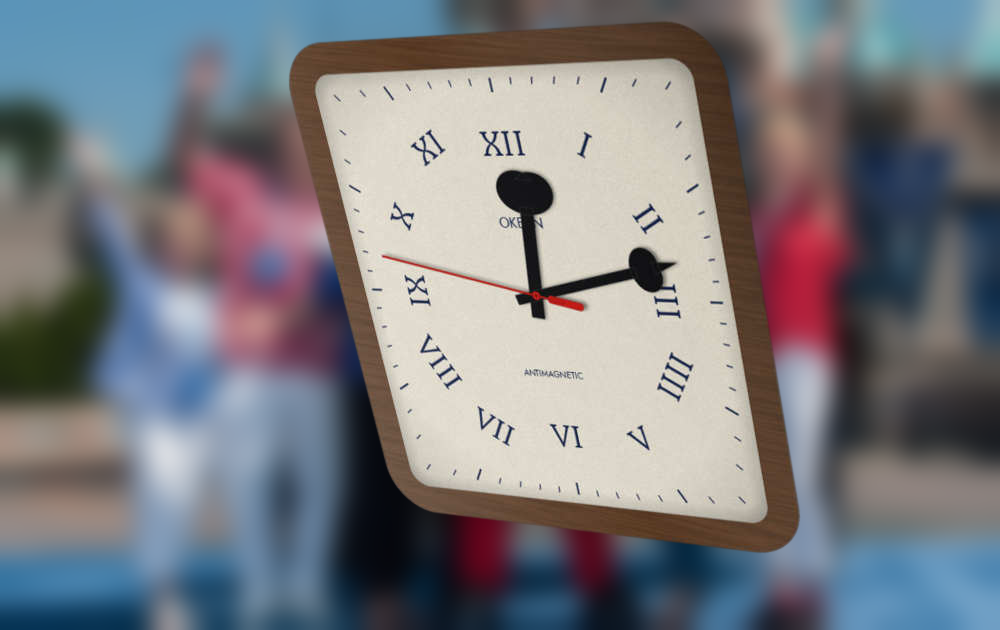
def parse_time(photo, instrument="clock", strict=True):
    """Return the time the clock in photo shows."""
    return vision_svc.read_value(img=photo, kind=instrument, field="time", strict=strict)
12:12:47
